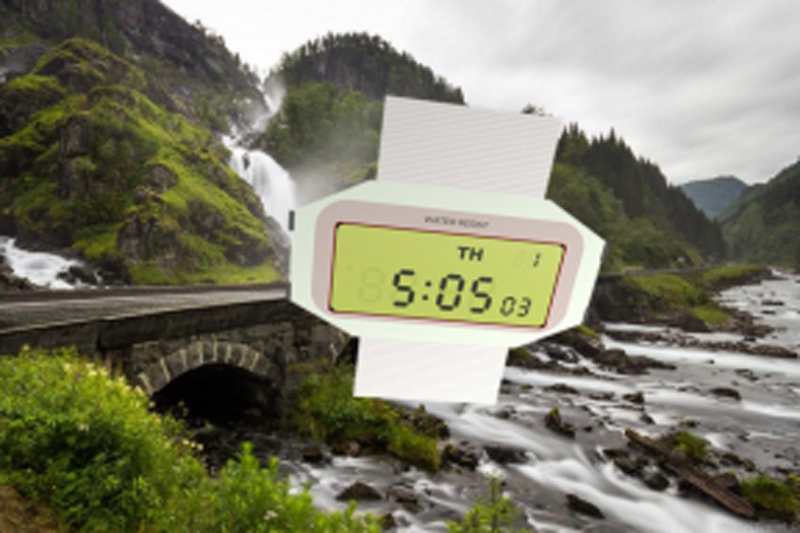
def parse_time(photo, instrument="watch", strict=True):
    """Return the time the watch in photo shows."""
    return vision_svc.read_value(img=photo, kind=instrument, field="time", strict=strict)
5:05:03
